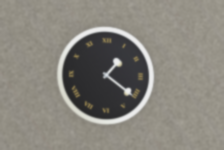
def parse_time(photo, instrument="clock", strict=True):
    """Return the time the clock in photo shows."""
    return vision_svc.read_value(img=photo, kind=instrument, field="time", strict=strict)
1:21
